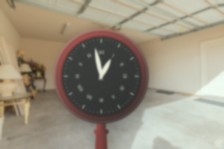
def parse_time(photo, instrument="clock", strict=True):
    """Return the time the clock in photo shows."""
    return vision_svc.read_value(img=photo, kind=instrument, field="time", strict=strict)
12:58
